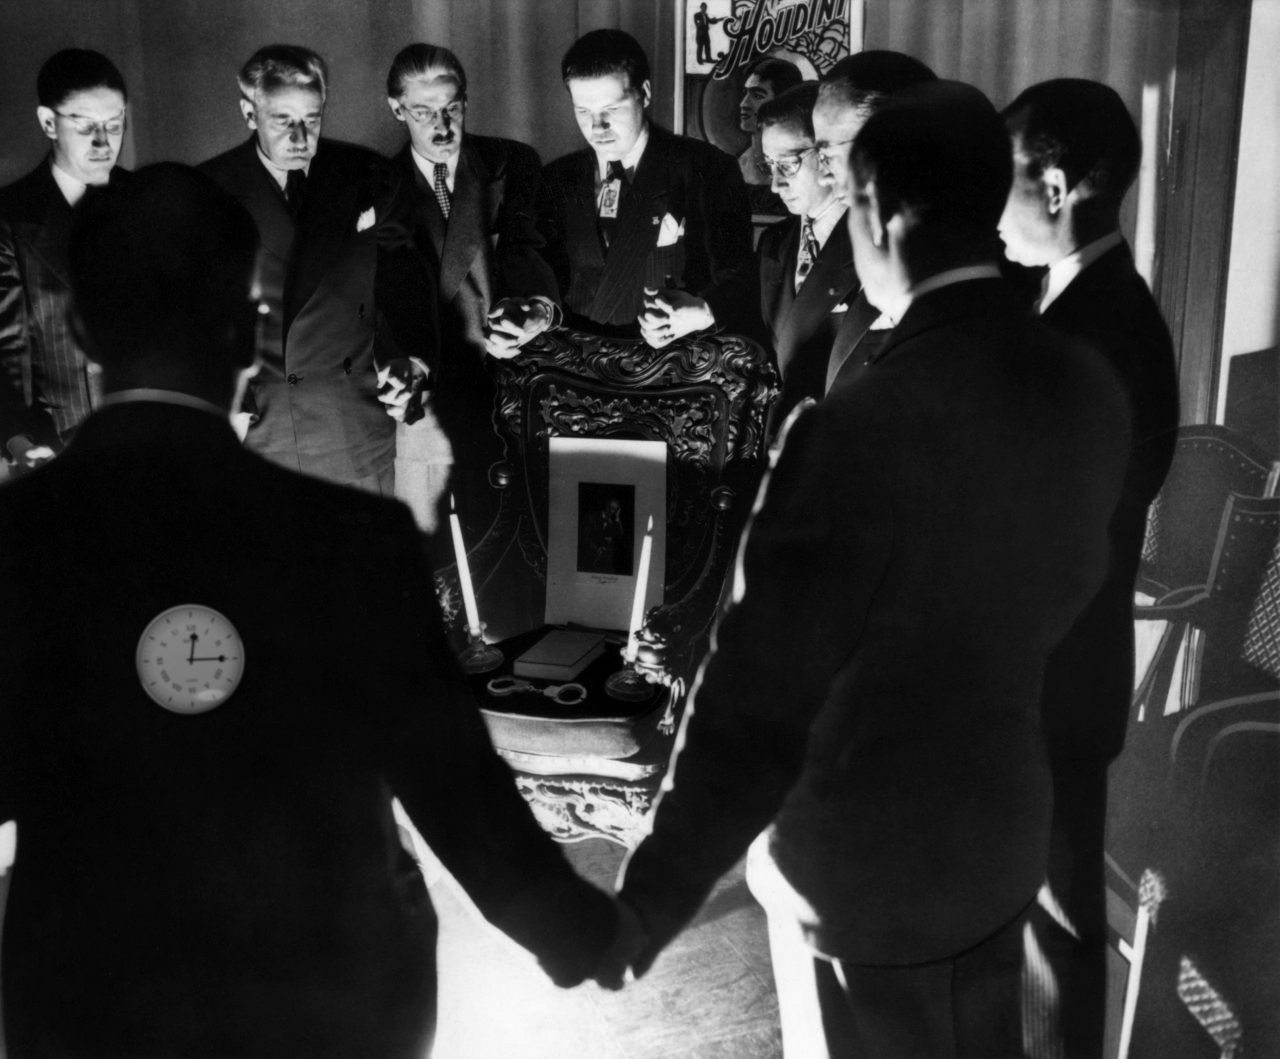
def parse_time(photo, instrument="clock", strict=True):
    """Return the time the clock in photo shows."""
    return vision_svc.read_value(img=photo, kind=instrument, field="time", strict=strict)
12:15
